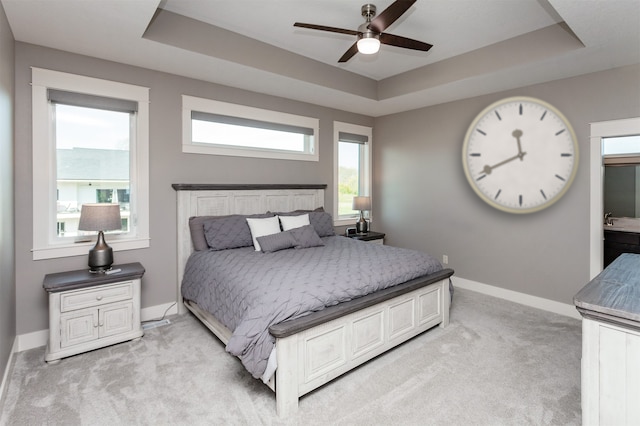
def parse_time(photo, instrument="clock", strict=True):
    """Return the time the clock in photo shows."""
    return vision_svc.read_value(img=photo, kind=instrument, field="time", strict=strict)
11:41
